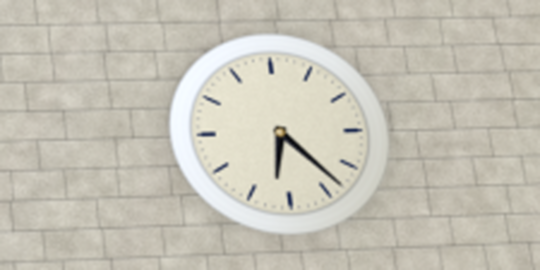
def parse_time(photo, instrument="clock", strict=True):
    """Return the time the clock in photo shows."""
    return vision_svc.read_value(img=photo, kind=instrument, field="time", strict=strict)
6:23
